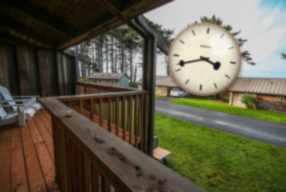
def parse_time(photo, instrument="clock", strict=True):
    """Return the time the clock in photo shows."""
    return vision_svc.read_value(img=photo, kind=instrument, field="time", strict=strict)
3:42
